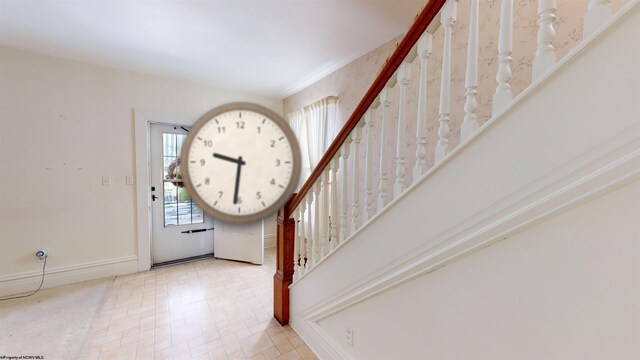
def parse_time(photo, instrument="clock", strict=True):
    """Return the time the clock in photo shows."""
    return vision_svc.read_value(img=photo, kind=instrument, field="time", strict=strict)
9:31
